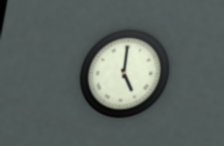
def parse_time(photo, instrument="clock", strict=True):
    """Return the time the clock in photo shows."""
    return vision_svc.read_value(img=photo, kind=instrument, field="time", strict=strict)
5:00
